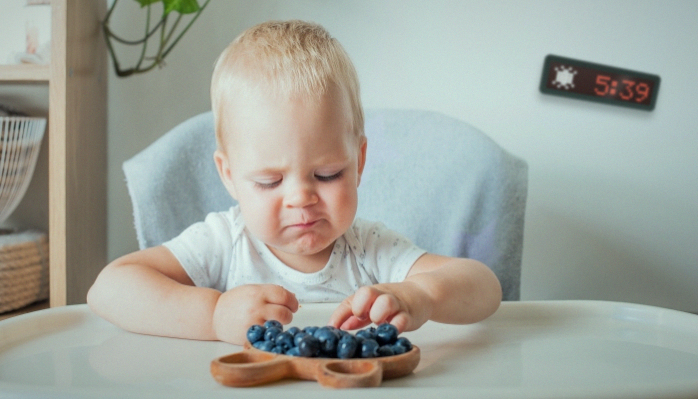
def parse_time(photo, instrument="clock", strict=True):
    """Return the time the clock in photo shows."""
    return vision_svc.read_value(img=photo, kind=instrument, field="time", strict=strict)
5:39
